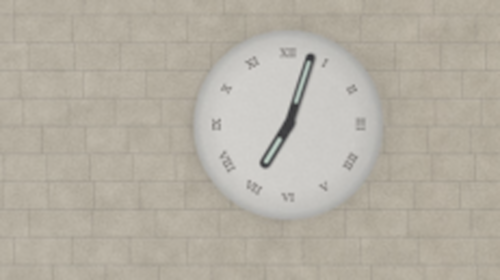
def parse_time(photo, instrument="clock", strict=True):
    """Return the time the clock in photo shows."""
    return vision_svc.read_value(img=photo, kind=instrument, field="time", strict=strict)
7:03
